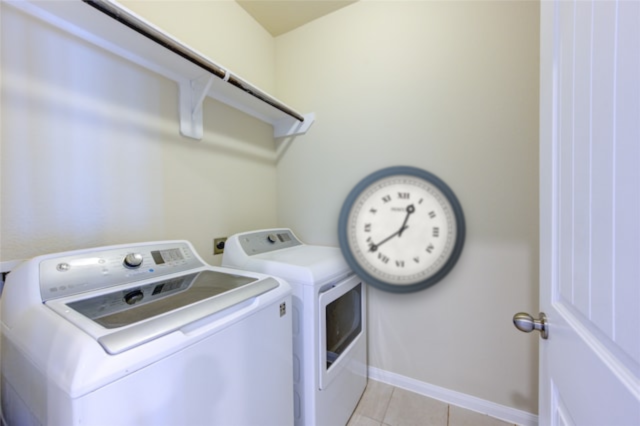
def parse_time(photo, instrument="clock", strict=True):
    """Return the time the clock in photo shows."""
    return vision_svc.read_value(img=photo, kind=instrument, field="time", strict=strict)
12:39
